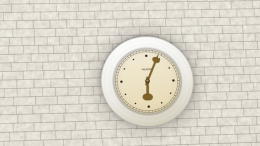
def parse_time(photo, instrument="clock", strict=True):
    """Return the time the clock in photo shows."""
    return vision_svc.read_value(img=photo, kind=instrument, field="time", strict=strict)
6:04
